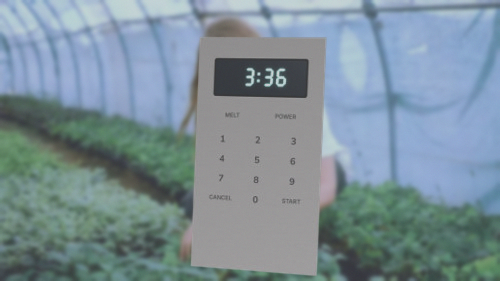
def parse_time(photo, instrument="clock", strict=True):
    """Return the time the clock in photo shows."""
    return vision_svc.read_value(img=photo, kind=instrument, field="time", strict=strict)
3:36
